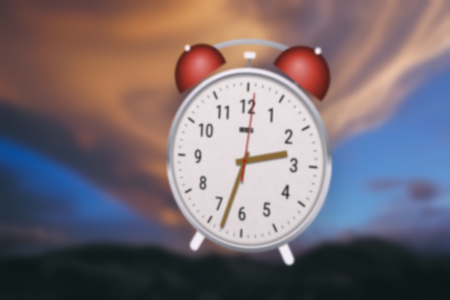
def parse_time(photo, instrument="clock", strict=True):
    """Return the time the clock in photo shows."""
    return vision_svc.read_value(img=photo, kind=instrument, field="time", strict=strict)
2:33:01
